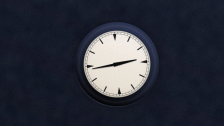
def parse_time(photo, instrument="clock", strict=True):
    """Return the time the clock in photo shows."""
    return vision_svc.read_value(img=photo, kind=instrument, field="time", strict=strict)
2:44
